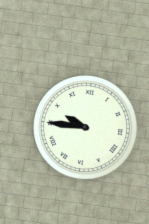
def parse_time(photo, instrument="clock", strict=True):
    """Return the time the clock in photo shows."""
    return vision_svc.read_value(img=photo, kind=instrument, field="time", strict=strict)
9:45
